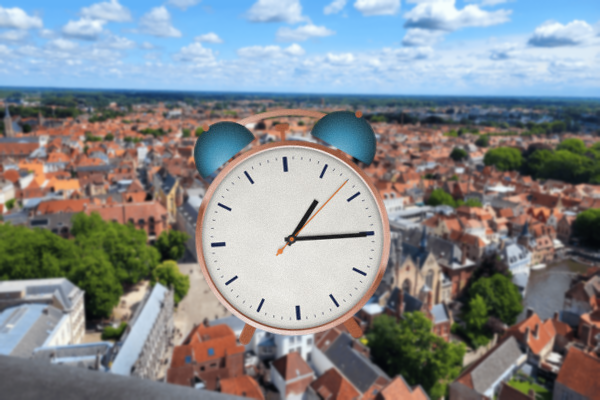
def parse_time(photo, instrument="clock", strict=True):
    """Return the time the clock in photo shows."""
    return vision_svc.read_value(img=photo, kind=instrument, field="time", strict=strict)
1:15:08
